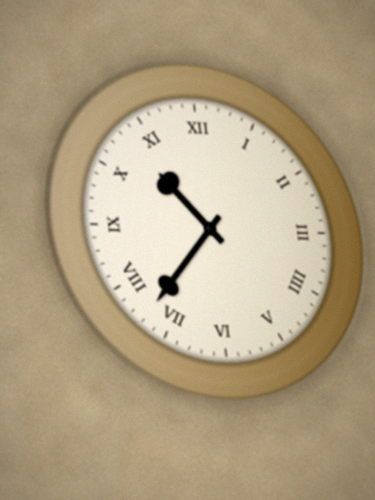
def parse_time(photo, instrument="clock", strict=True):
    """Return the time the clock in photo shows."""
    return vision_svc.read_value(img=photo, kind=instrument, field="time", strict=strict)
10:37
